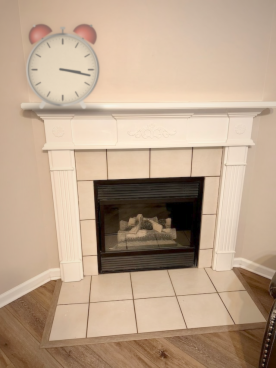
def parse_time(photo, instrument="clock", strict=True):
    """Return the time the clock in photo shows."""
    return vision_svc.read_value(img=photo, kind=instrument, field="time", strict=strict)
3:17
